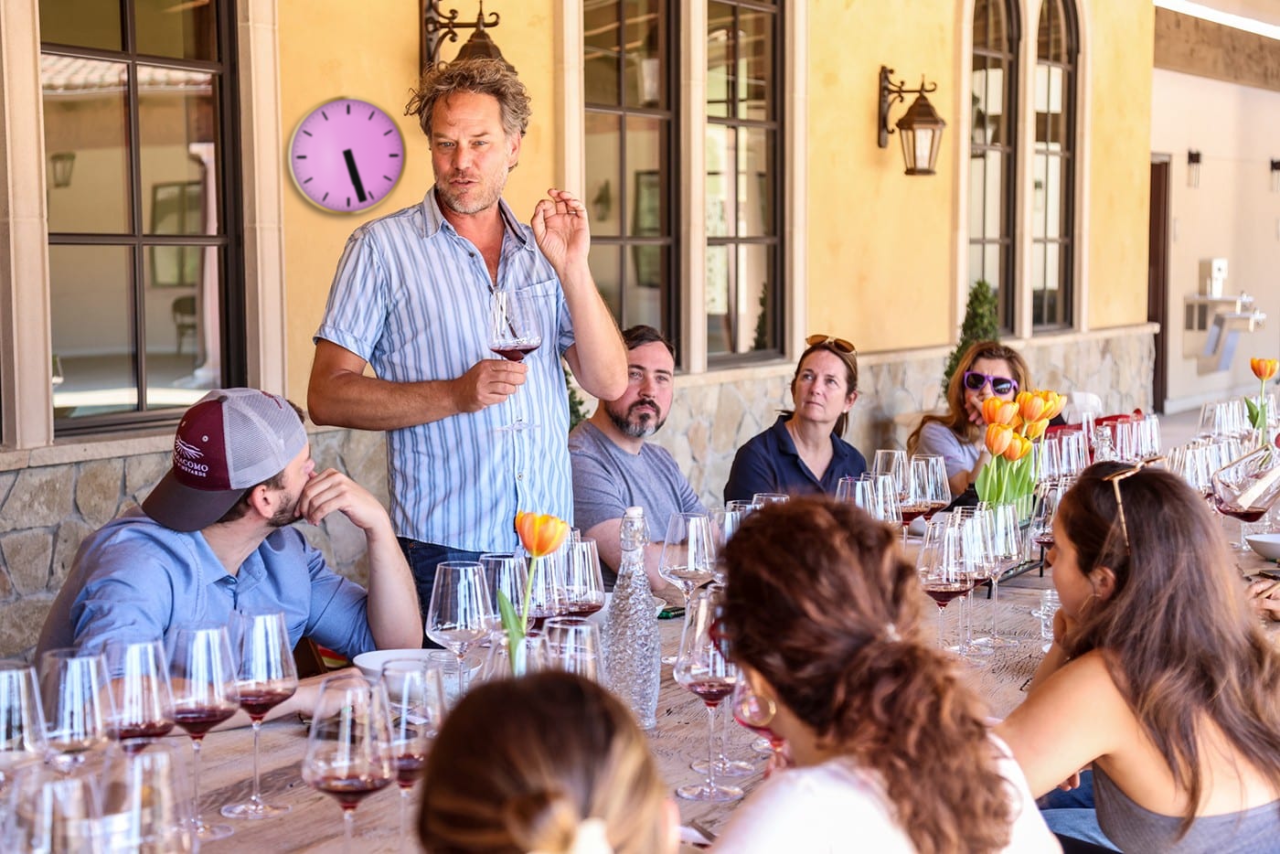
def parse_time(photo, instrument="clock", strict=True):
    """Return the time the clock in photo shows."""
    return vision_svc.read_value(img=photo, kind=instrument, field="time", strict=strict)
5:27
